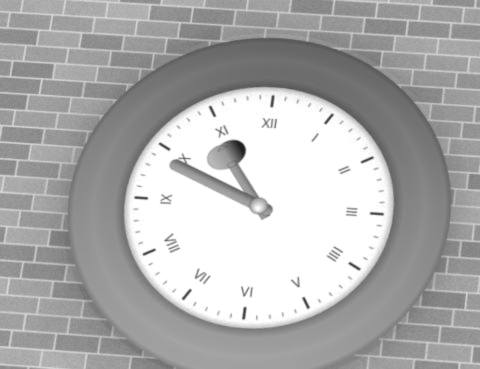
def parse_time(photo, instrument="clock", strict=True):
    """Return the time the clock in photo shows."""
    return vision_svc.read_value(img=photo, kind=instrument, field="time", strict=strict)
10:49
